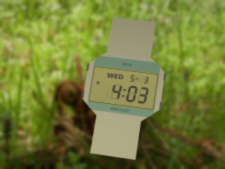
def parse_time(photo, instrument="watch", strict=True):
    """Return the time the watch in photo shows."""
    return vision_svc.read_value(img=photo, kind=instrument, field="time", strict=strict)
4:03
